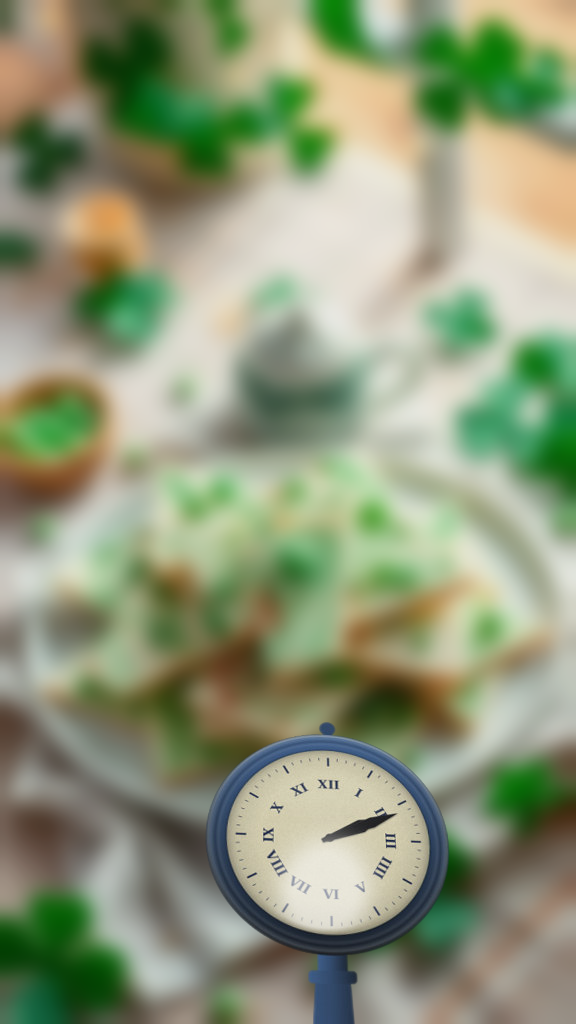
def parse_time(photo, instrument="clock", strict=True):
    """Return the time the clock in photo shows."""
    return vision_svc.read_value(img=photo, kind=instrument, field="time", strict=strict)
2:11
